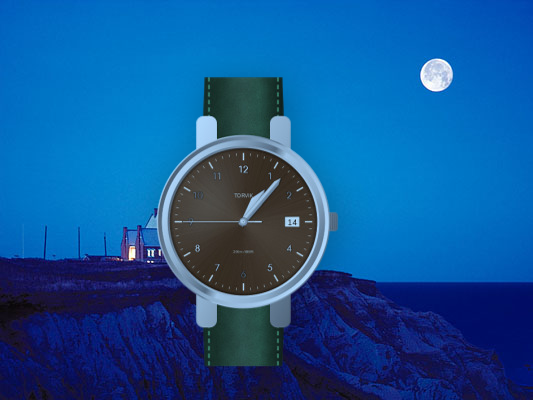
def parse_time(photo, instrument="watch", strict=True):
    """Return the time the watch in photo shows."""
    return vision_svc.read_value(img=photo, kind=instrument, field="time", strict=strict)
1:06:45
